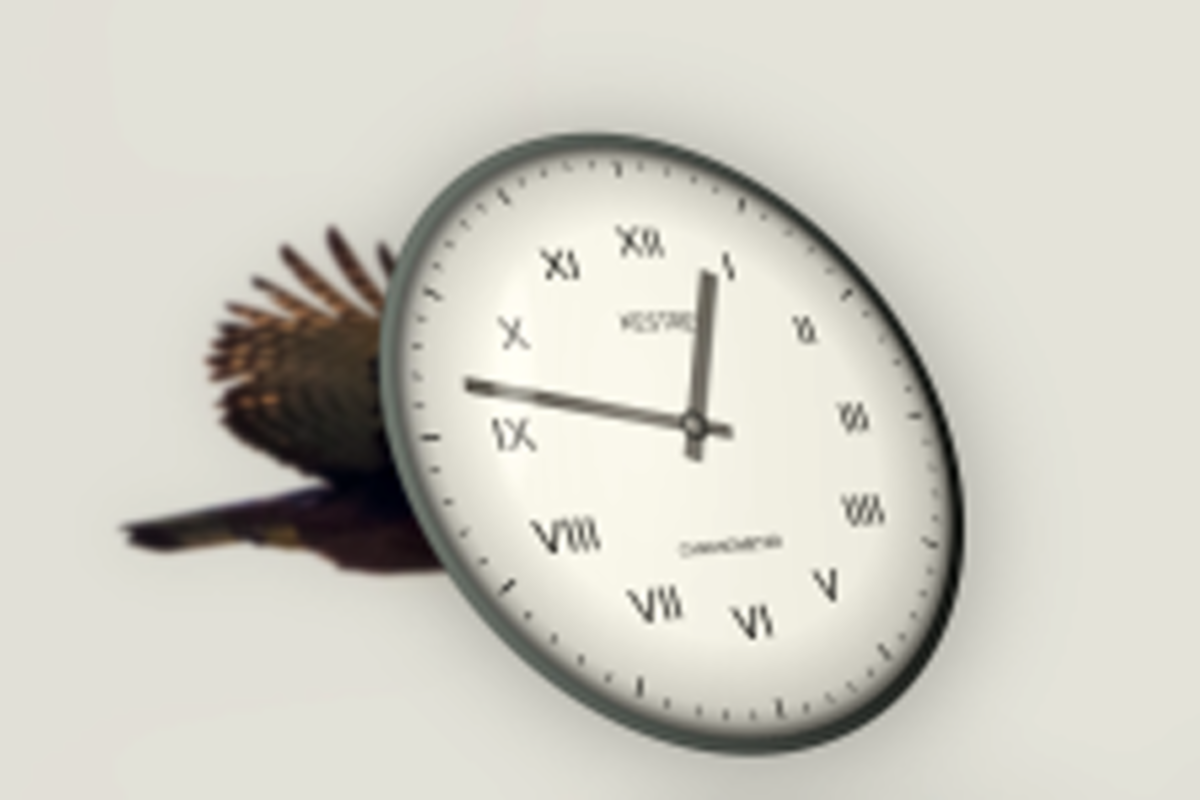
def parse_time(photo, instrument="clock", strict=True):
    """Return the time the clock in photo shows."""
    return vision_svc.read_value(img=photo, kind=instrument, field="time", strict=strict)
12:47
